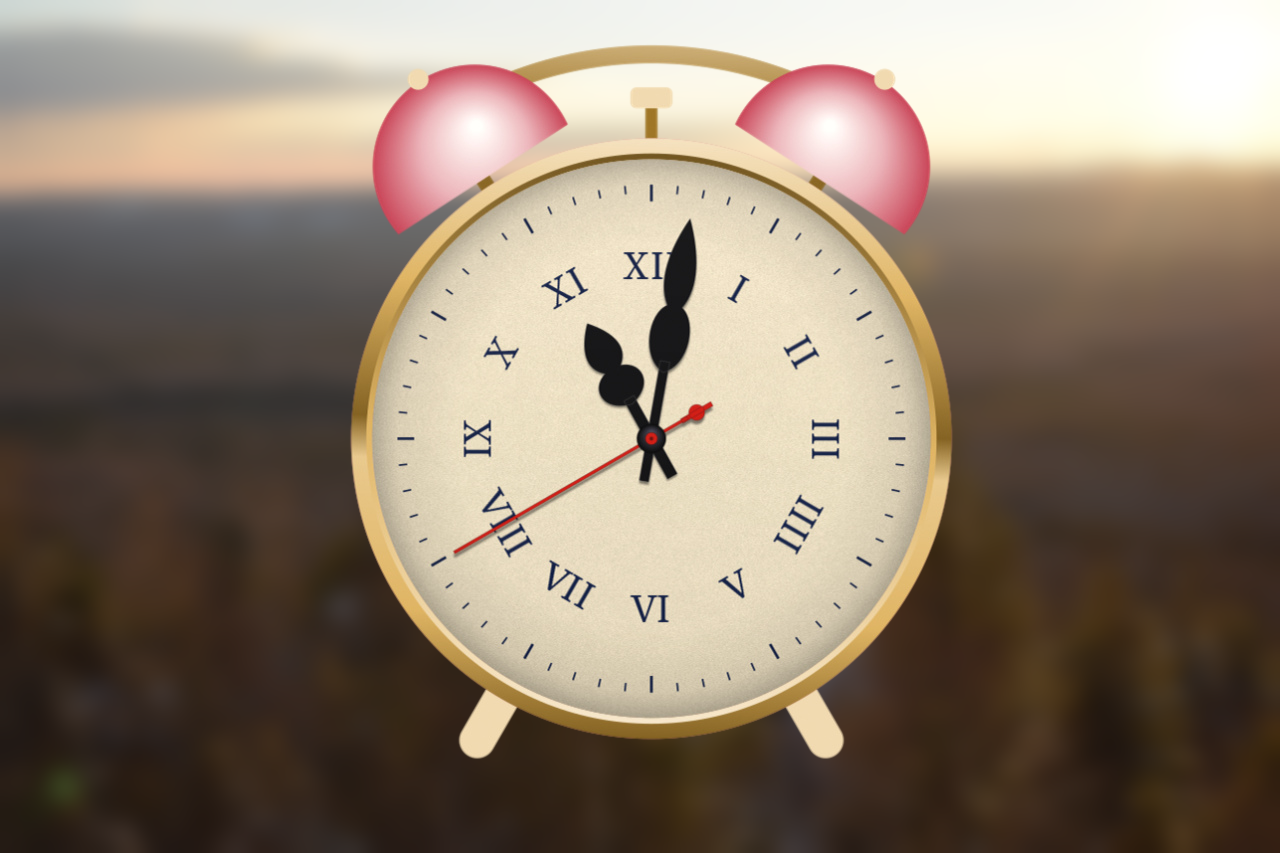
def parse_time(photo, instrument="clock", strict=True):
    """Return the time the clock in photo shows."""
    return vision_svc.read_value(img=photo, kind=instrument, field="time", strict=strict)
11:01:40
